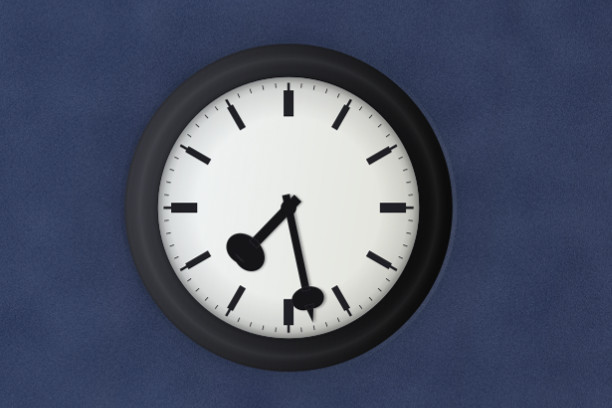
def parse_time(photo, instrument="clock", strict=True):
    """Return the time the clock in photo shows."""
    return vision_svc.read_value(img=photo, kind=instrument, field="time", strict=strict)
7:28
